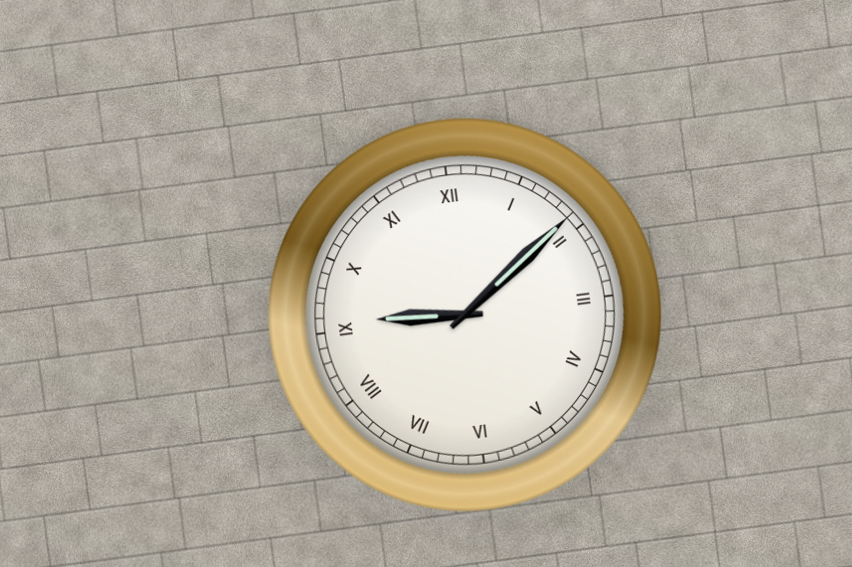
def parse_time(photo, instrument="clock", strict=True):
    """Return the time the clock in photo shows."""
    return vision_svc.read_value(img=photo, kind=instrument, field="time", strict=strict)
9:09
